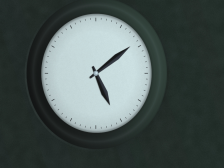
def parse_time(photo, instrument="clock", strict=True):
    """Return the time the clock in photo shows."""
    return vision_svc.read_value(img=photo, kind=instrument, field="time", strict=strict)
5:09
